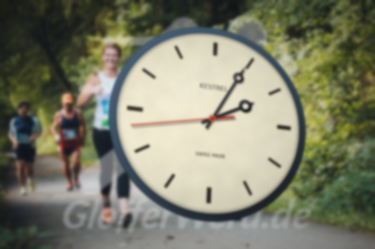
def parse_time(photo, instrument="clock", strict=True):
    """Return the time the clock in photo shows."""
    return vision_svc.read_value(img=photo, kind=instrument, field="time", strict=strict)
2:04:43
